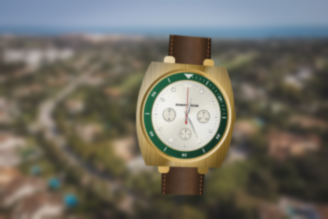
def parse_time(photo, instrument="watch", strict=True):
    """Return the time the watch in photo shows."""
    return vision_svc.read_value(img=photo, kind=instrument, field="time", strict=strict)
12:25
